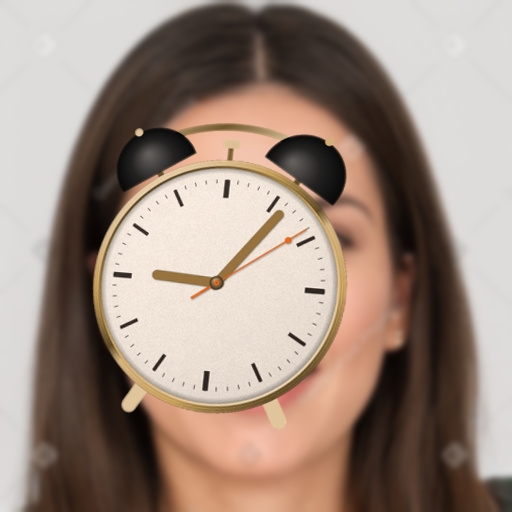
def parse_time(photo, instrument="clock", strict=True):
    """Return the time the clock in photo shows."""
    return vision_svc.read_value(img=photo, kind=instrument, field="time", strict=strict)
9:06:09
